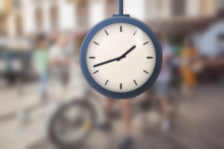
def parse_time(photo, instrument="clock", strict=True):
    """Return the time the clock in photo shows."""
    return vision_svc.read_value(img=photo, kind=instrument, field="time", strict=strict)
1:42
